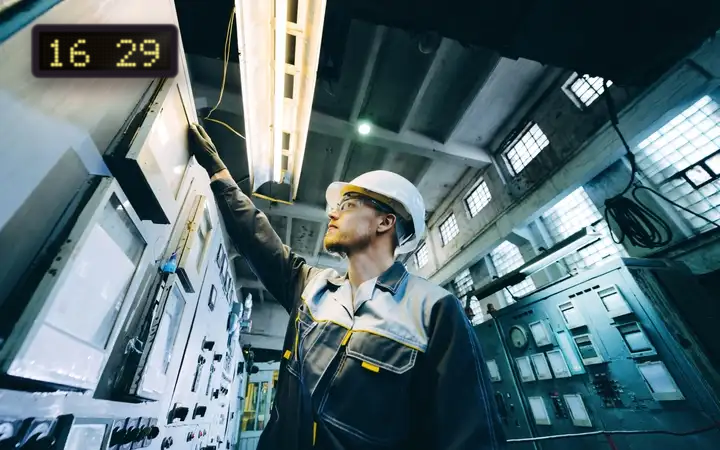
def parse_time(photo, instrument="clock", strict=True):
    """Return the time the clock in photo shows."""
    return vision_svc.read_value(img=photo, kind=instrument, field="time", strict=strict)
16:29
